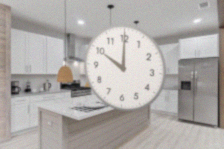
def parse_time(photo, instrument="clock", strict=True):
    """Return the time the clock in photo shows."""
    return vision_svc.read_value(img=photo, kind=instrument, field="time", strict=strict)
10:00
